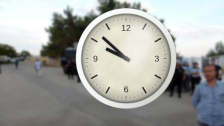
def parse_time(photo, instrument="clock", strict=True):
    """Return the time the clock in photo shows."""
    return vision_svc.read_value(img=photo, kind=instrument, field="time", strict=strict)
9:52
